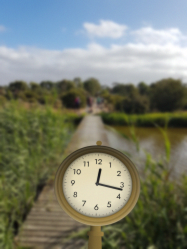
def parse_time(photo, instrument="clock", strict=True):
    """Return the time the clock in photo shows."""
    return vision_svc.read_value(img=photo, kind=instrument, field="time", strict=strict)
12:17
